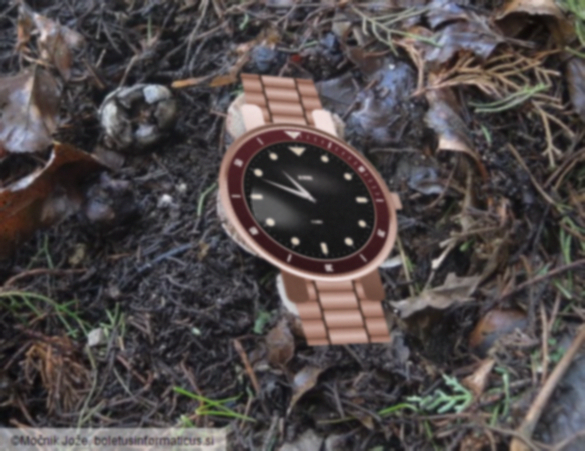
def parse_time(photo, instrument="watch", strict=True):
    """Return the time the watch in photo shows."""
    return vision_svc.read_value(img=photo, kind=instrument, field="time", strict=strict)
10:49
